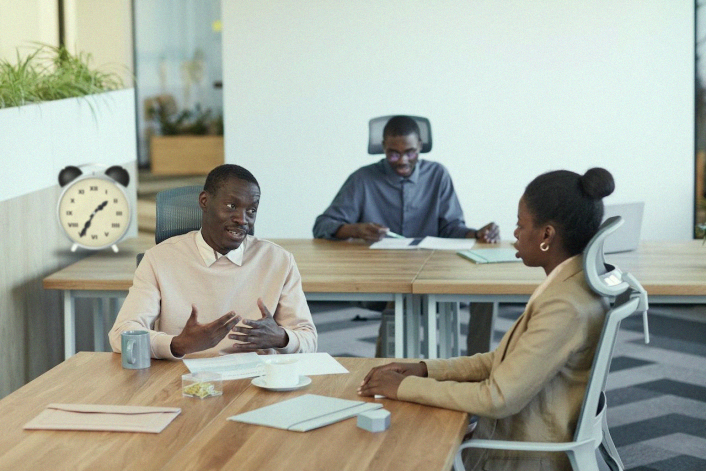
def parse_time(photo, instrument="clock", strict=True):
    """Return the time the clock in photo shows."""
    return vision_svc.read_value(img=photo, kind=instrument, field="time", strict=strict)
1:35
